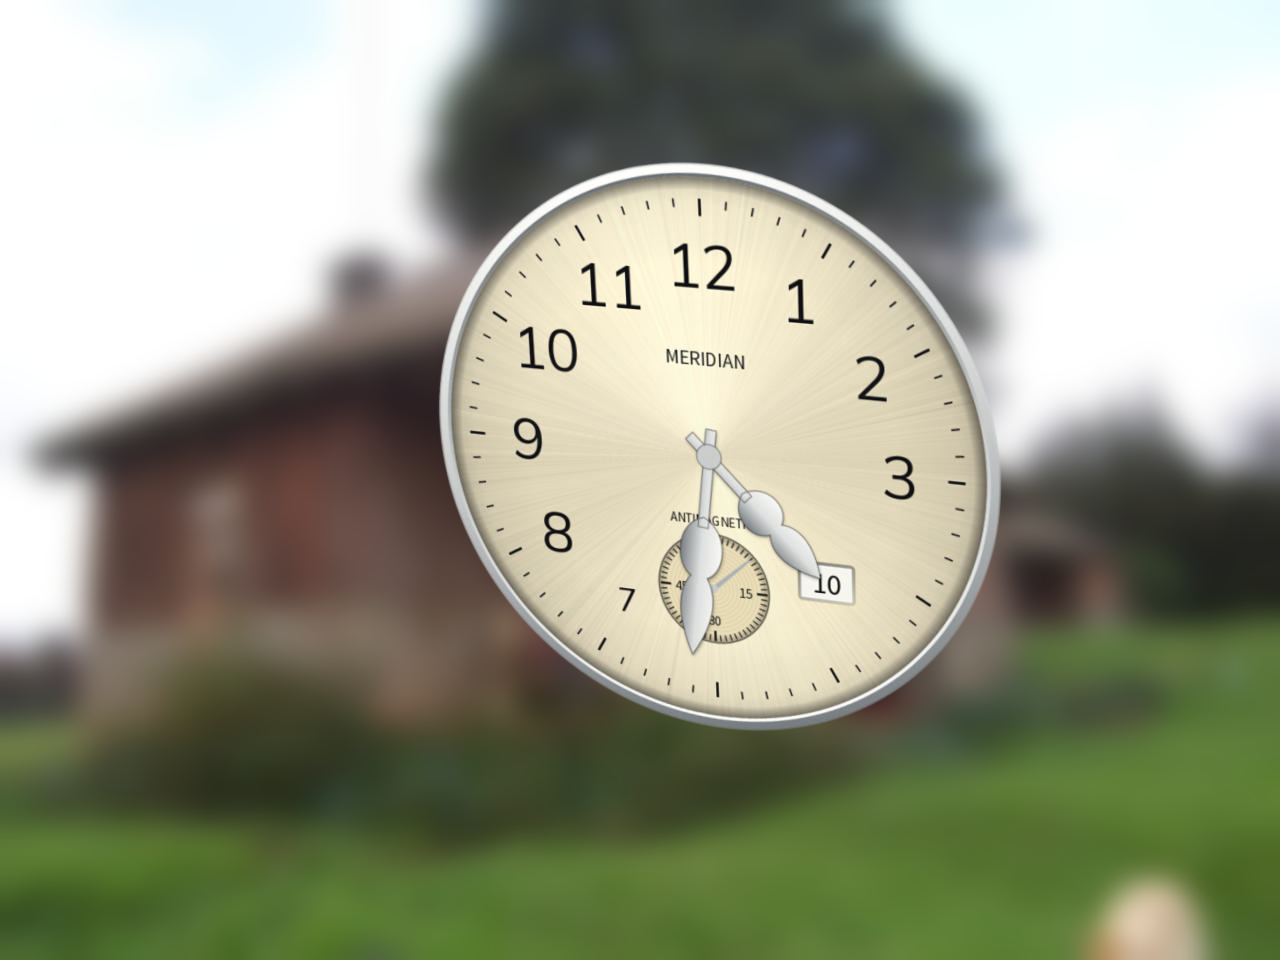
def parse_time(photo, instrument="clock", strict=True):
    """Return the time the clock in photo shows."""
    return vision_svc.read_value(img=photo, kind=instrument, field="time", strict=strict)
4:31:08
